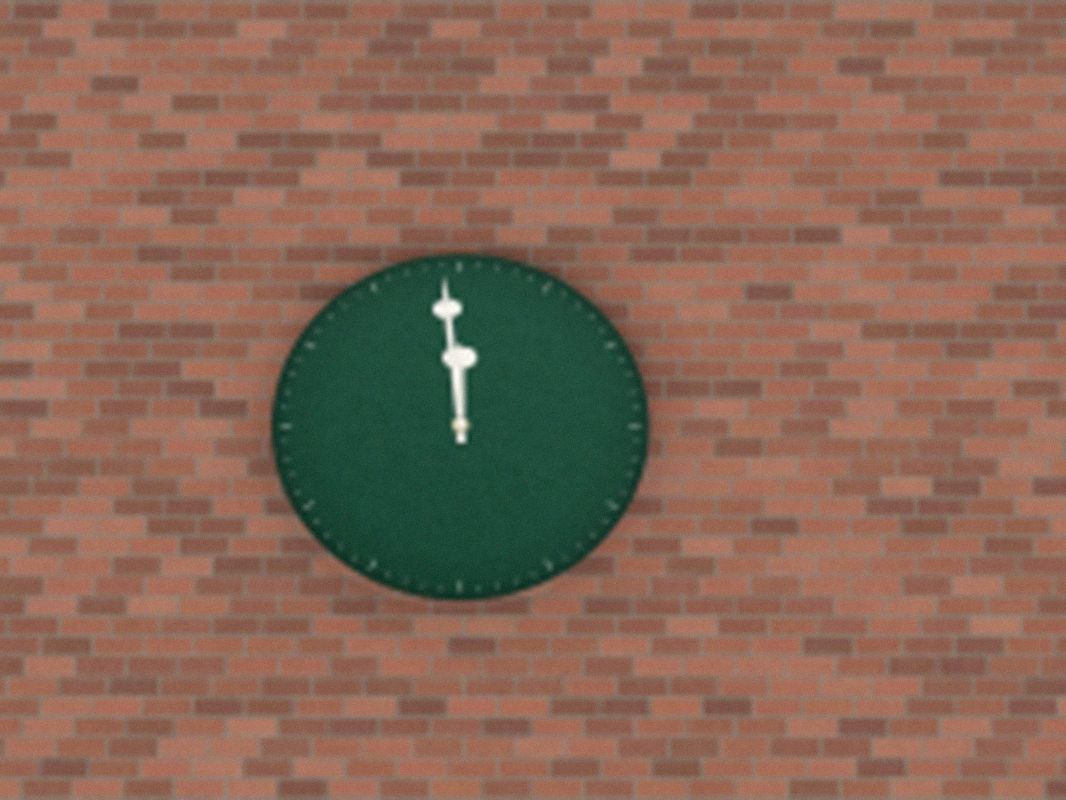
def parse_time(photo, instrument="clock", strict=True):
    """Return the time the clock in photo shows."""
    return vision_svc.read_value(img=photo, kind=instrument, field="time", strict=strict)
11:59
